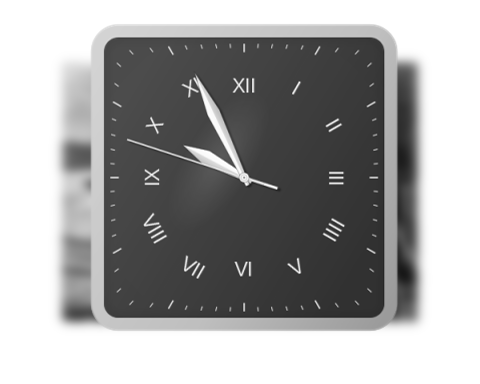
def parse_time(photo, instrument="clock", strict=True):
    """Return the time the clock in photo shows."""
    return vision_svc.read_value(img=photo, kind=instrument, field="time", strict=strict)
9:55:48
